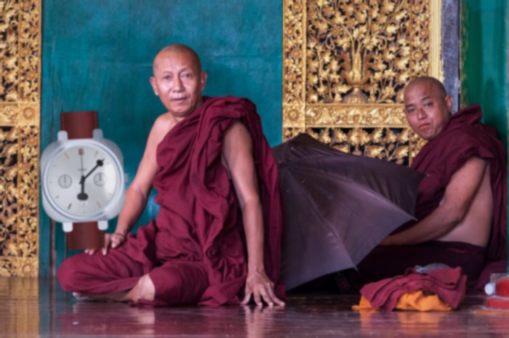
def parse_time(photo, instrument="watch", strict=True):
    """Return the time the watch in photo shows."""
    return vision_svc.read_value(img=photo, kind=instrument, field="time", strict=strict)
6:08
